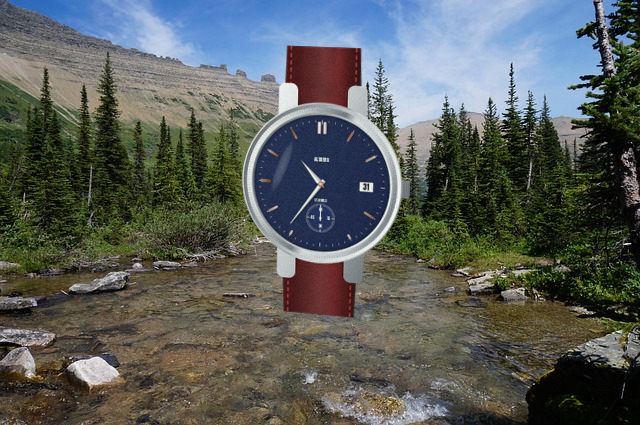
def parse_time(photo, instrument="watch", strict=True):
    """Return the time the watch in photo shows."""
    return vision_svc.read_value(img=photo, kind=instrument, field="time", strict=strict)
10:36
